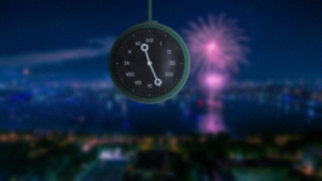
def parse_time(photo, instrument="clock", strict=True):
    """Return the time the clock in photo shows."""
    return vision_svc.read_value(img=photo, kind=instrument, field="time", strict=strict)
11:26
